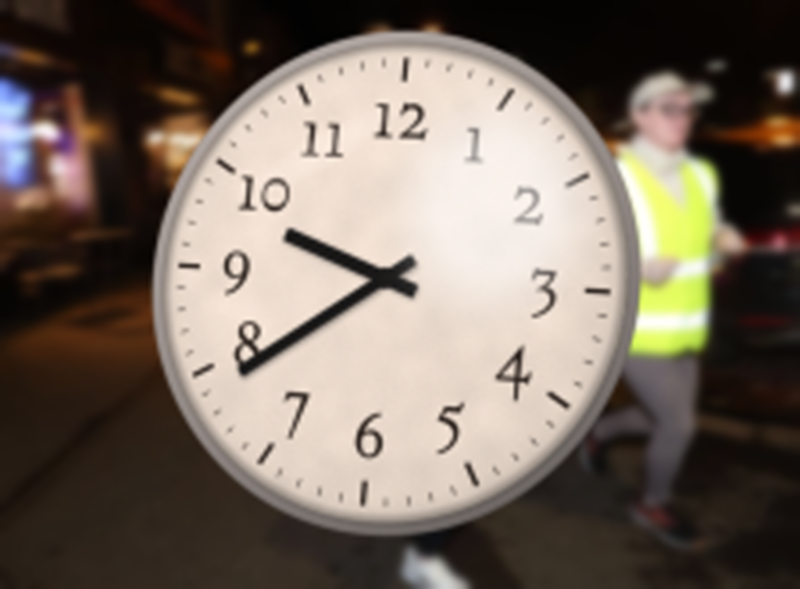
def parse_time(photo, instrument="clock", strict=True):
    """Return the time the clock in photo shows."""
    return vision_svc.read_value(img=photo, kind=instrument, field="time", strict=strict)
9:39
